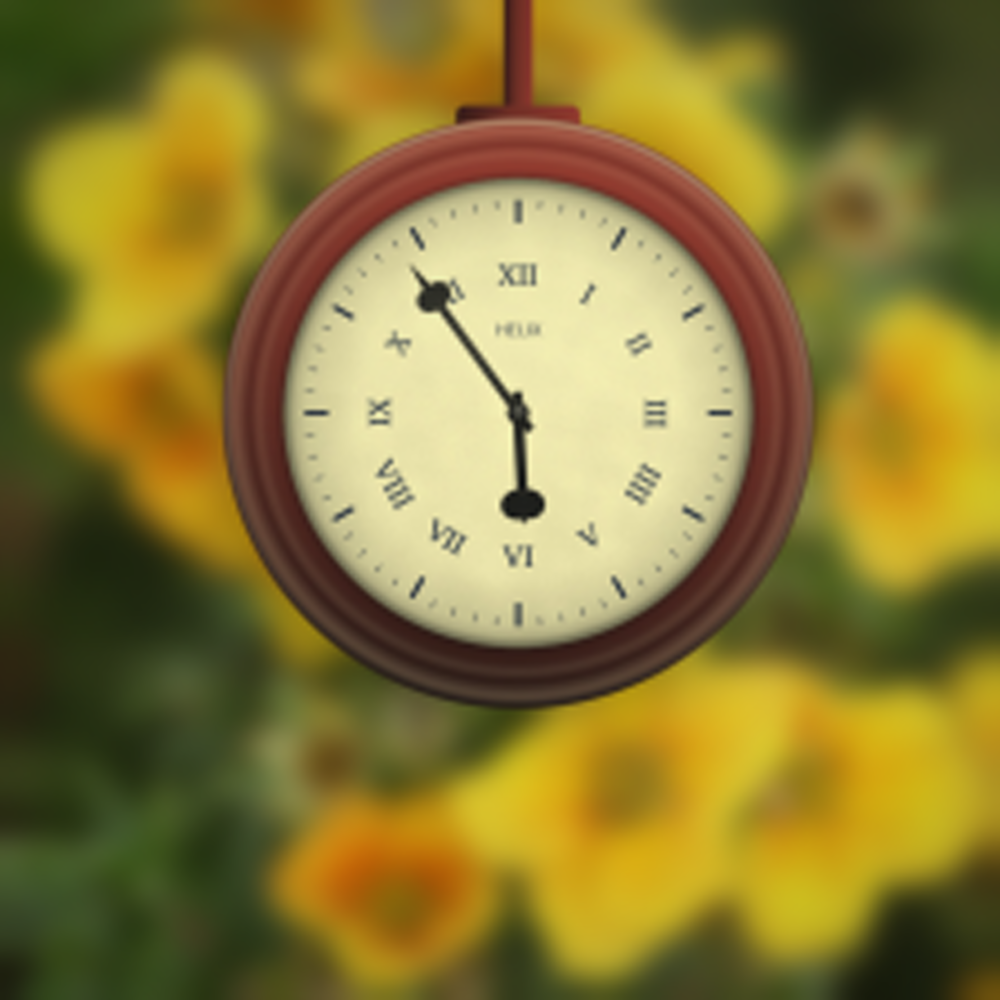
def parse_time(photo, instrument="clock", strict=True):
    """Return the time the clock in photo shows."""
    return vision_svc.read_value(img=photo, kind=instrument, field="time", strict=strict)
5:54
